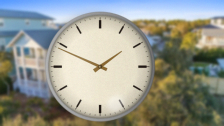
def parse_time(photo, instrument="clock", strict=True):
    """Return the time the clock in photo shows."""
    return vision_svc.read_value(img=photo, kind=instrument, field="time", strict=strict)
1:49
